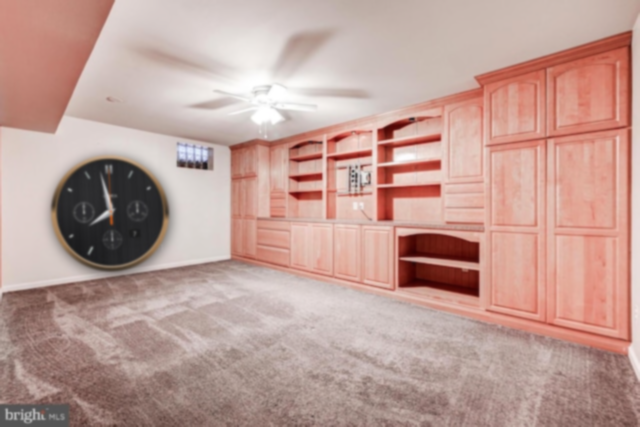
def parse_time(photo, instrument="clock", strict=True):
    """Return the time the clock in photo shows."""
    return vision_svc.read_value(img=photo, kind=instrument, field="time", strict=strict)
7:58
